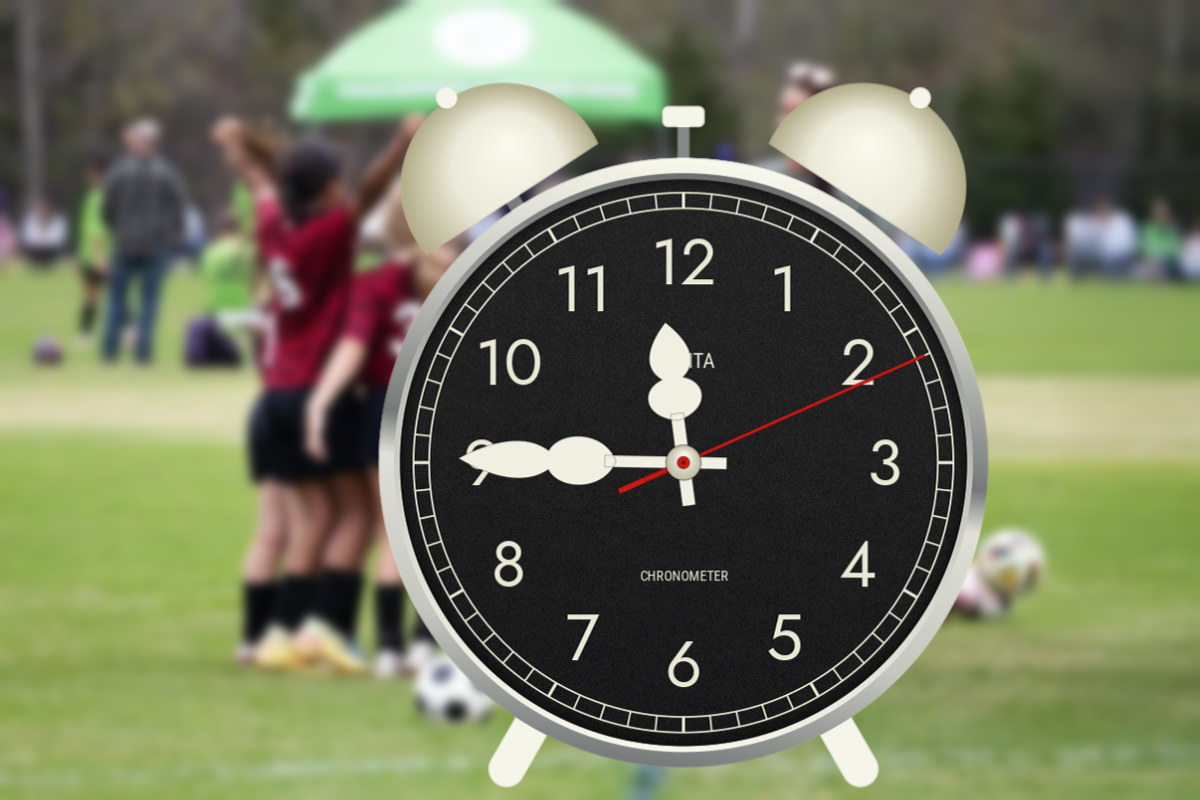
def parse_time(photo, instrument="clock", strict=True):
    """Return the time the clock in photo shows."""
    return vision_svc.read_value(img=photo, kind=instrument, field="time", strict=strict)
11:45:11
